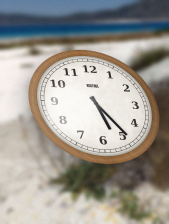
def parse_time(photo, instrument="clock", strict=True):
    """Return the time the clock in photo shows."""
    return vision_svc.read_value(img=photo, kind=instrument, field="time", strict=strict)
5:24
